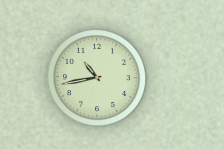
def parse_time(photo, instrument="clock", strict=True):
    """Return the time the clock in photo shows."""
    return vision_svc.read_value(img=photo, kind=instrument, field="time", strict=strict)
10:43
